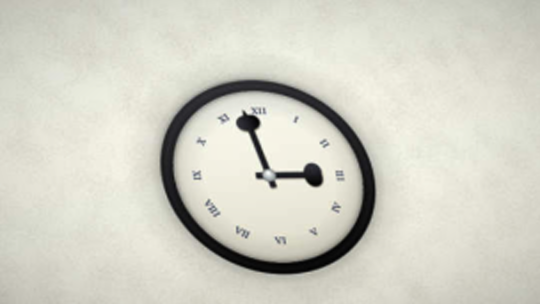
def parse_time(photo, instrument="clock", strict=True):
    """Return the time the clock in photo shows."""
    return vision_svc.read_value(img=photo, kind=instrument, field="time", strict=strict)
2:58
